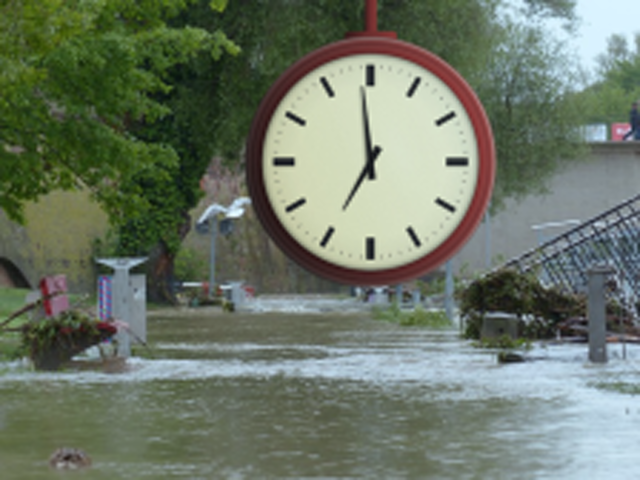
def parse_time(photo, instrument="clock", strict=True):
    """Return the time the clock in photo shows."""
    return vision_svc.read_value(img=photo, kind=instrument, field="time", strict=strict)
6:59
